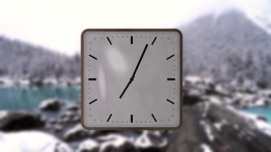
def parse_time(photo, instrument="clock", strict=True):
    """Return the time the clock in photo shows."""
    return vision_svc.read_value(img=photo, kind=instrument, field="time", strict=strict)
7:04
